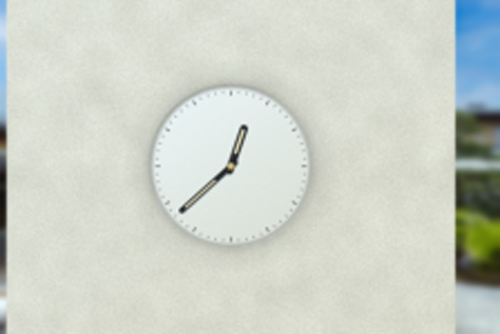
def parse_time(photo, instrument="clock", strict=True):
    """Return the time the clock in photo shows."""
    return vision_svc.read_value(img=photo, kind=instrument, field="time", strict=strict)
12:38
